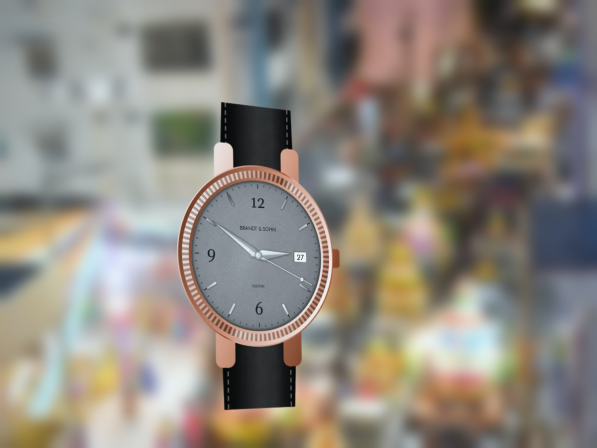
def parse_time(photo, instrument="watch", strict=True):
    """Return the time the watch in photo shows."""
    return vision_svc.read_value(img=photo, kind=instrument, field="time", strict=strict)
2:50:19
